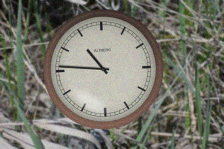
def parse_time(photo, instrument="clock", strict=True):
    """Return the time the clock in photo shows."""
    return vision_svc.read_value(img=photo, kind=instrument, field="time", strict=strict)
10:46
